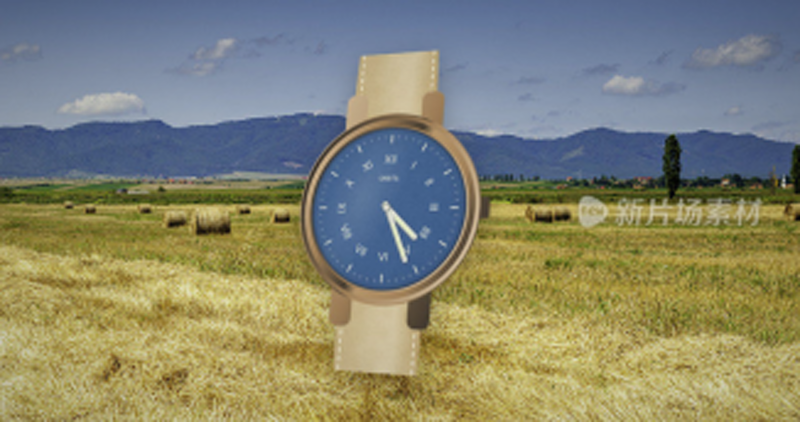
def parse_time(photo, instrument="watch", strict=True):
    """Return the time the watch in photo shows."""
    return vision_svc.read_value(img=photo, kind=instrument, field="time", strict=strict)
4:26
